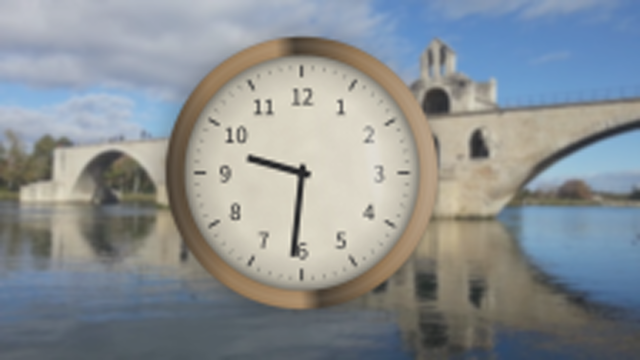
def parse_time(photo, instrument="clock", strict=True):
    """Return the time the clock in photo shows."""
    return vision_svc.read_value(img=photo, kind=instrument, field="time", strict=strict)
9:31
